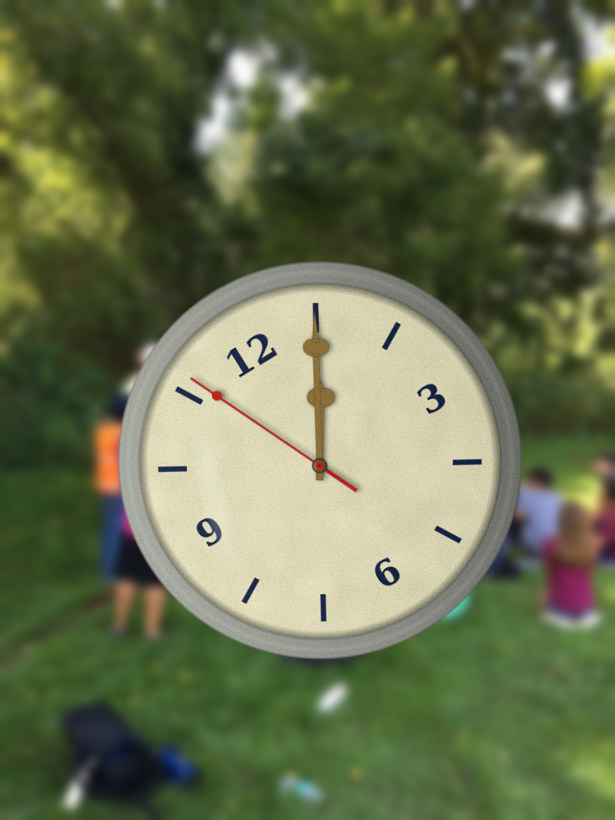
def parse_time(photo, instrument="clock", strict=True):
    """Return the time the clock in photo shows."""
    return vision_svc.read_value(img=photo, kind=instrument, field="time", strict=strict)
1:04:56
